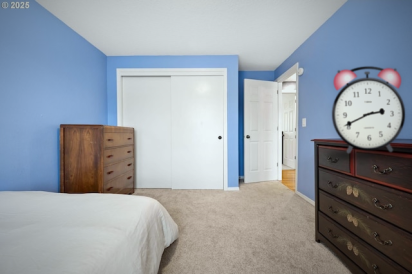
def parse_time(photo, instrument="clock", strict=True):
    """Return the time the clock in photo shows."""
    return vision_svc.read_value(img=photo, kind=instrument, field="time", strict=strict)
2:41
